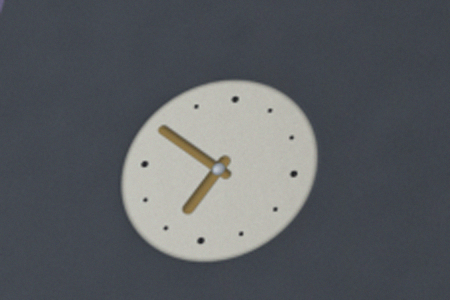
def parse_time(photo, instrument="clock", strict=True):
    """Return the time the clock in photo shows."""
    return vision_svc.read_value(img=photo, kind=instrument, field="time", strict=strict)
6:50
